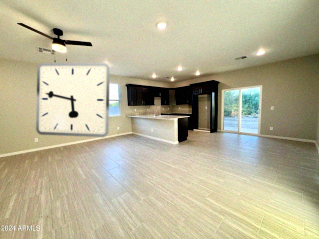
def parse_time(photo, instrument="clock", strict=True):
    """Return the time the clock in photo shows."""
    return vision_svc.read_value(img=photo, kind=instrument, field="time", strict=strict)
5:47
